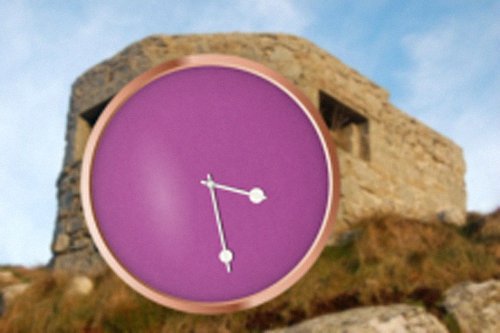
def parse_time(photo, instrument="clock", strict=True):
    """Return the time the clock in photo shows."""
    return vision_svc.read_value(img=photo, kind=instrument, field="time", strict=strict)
3:28
